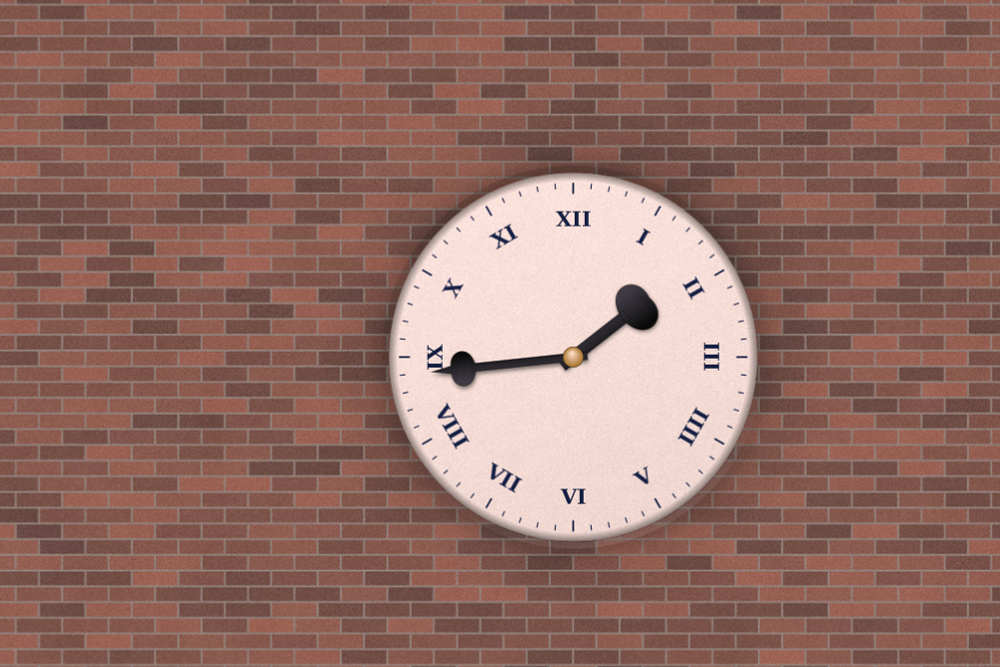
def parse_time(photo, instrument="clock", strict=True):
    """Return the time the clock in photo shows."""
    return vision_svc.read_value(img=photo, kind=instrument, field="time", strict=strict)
1:44
